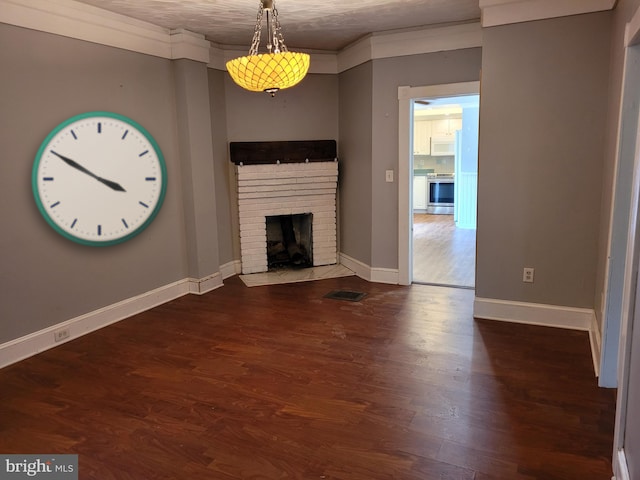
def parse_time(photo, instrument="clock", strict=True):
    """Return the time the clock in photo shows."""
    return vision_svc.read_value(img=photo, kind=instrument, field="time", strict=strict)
3:50
